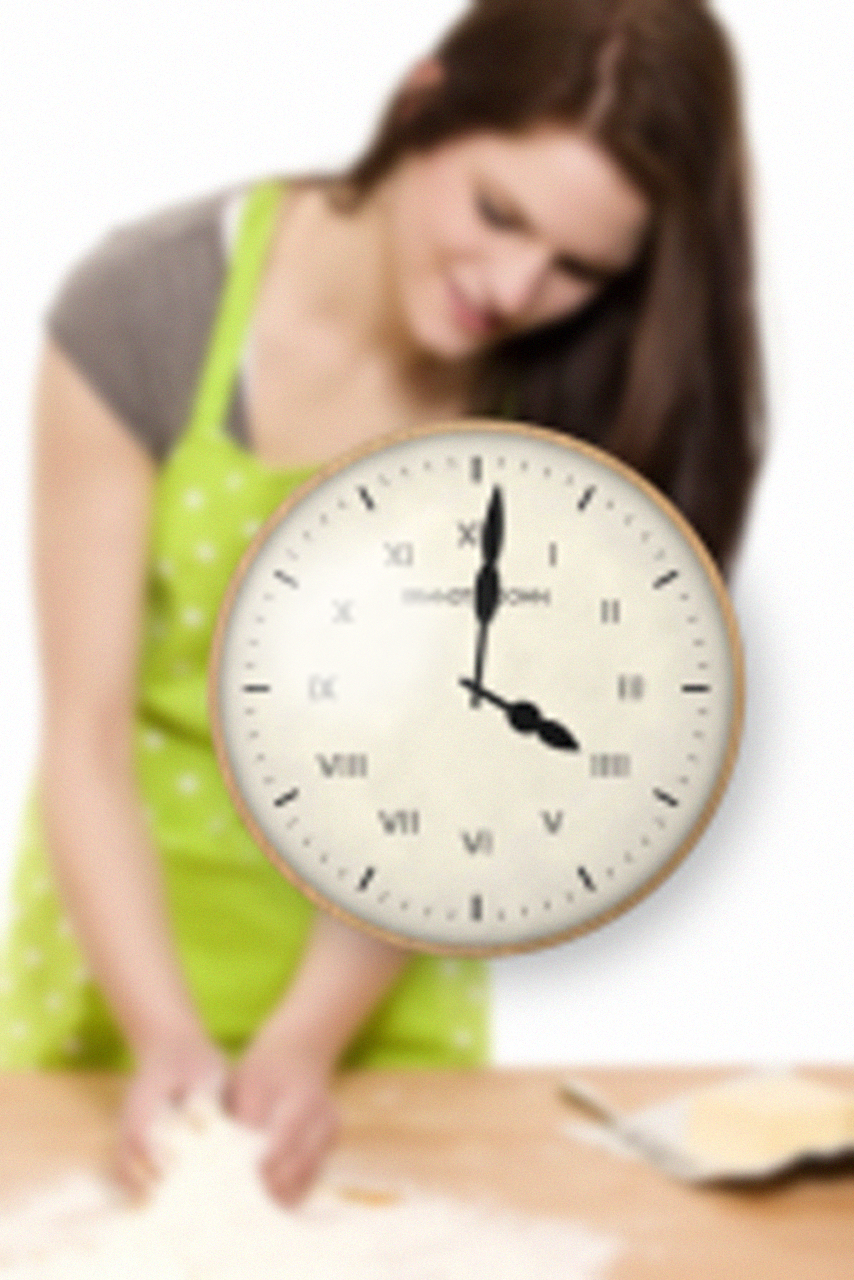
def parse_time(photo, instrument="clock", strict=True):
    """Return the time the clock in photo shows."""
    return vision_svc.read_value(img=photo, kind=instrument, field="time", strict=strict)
4:01
